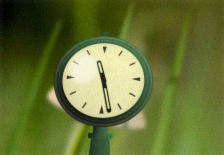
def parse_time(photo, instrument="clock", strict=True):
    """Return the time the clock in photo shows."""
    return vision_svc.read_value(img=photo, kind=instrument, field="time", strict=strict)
11:28
